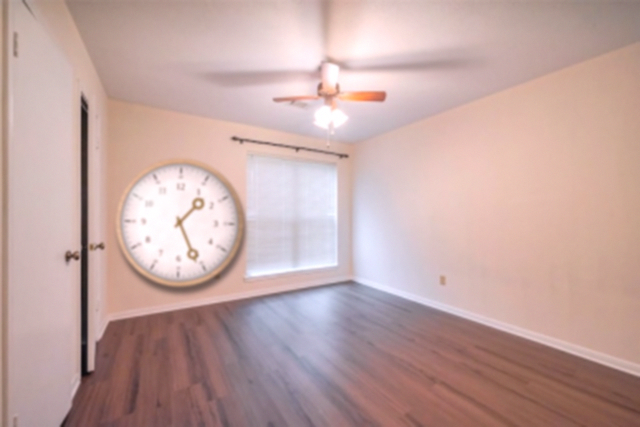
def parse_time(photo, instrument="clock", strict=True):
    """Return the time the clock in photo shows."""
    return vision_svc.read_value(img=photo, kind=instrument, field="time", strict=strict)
1:26
